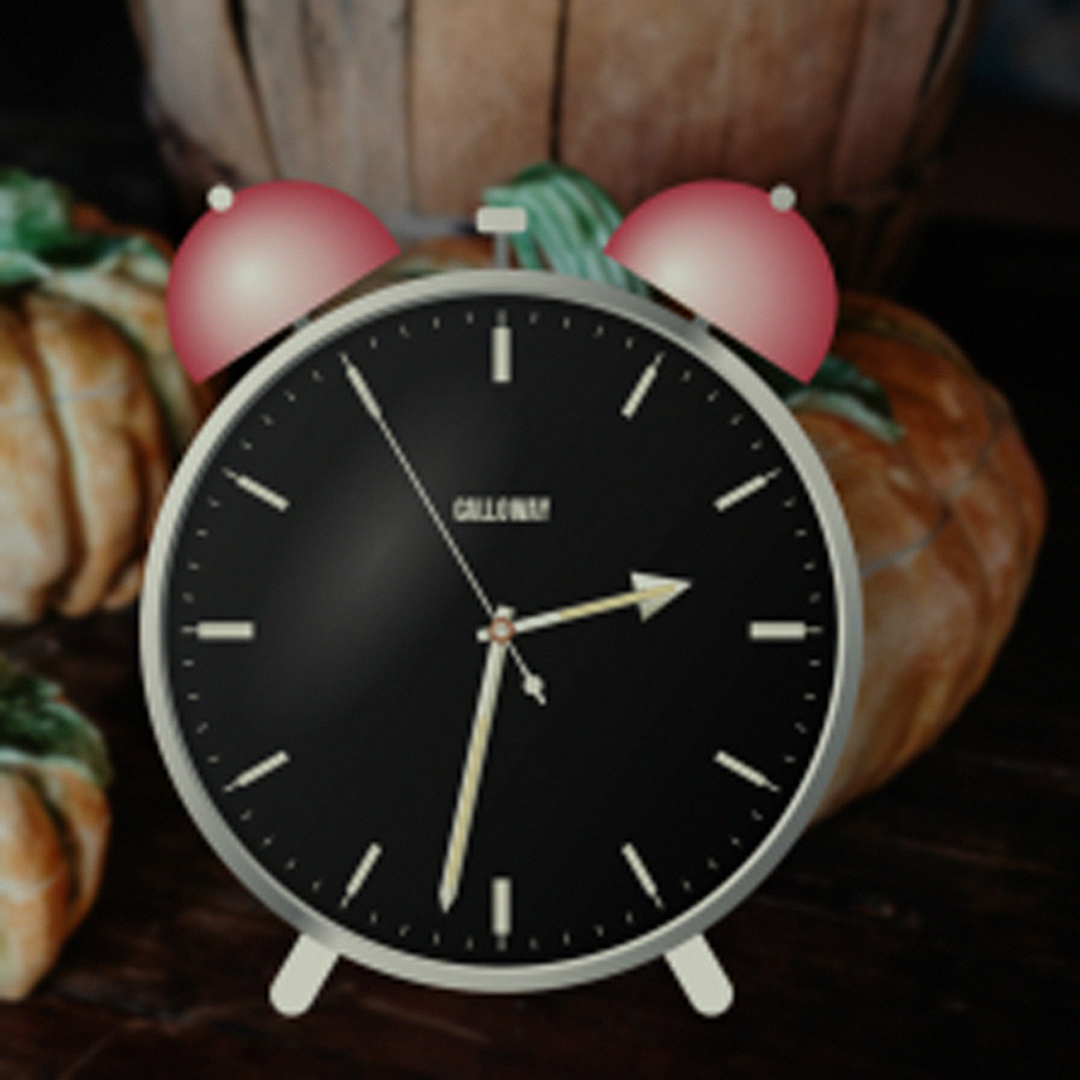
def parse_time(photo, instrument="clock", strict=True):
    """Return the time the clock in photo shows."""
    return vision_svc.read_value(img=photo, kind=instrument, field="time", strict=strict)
2:31:55
